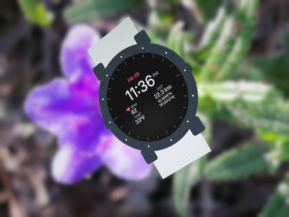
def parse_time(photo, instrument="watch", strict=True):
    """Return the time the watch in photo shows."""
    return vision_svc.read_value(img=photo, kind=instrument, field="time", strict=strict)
11:36
